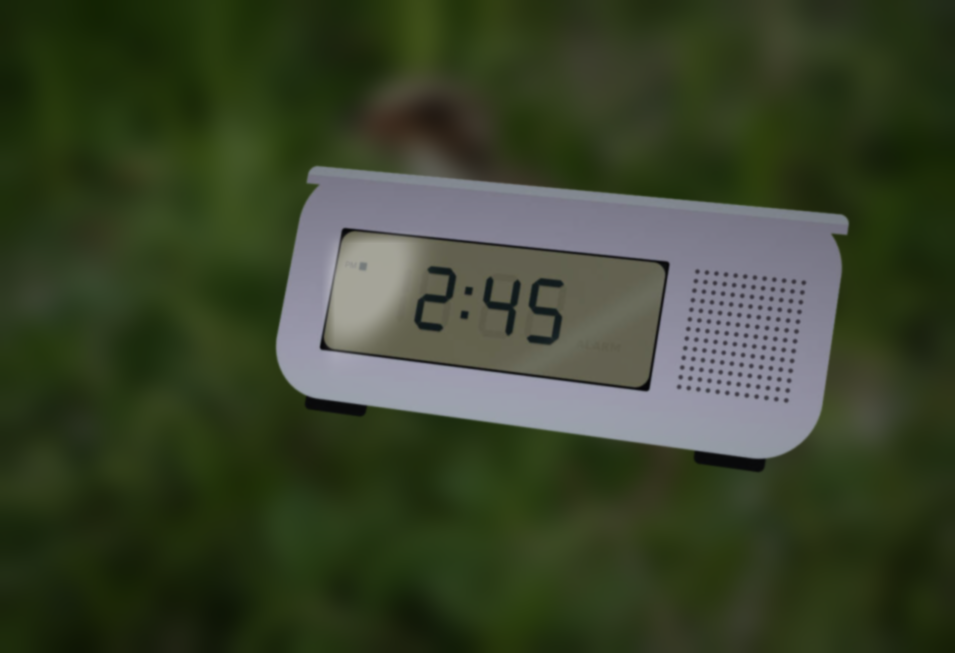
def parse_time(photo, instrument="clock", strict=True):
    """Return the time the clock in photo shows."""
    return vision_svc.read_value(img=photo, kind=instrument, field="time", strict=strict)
2:45
